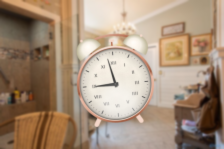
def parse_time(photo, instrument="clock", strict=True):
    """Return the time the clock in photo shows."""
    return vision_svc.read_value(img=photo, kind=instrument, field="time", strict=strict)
8:58
